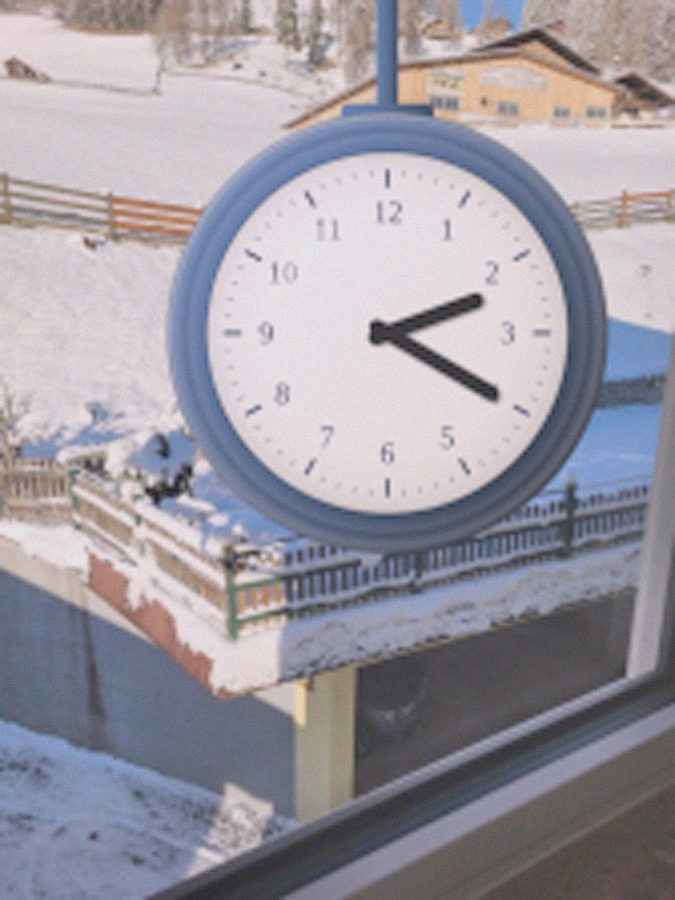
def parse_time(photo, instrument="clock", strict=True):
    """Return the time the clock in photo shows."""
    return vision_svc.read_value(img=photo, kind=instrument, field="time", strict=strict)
2:20
